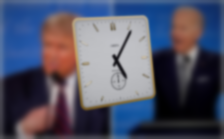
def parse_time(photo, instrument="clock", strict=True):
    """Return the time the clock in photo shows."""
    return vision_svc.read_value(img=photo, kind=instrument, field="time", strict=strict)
5:06
